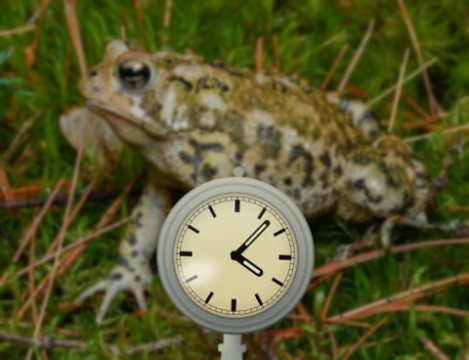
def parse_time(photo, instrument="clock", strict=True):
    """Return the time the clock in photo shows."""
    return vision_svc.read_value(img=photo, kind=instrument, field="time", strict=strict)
4:07
